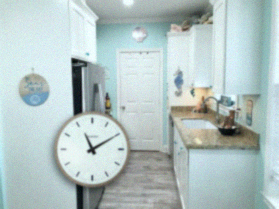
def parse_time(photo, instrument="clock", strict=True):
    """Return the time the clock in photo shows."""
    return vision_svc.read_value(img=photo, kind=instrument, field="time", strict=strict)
11:10
